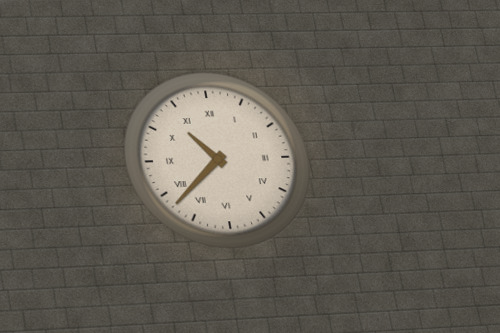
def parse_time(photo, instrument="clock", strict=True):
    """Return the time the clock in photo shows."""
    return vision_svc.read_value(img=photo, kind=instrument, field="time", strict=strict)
10:38
